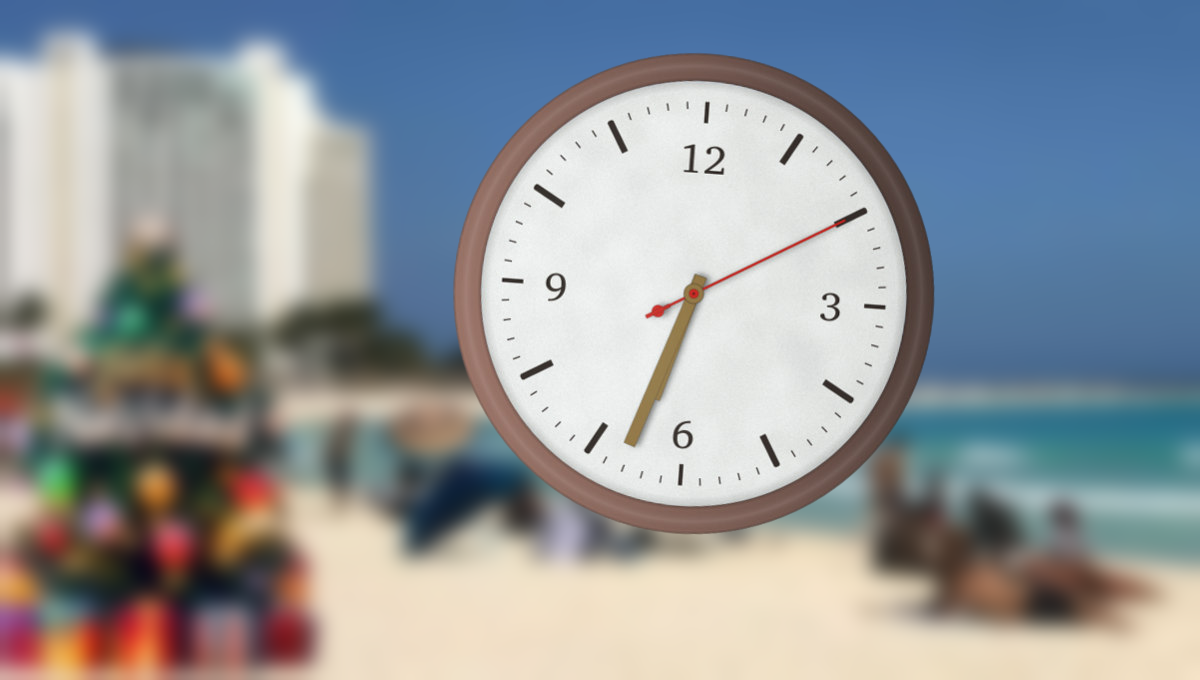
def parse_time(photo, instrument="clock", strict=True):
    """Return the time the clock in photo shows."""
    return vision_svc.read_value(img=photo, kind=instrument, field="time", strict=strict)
6:33:10
